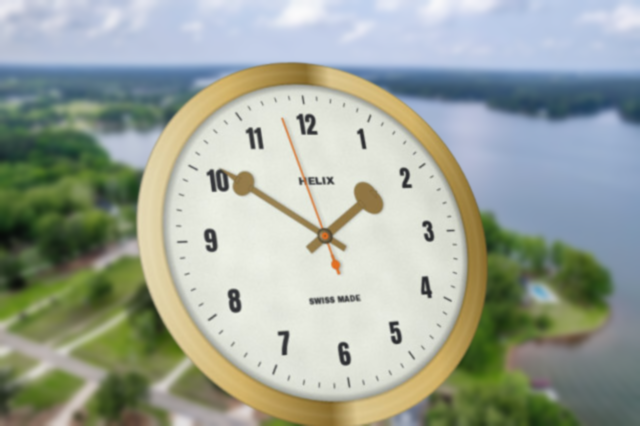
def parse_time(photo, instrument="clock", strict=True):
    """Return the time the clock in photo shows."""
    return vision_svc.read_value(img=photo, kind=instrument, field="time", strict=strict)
1:50:58
